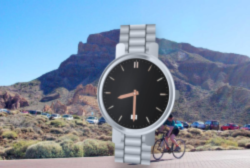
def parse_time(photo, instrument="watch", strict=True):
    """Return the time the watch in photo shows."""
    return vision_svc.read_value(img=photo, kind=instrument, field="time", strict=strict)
8:30
